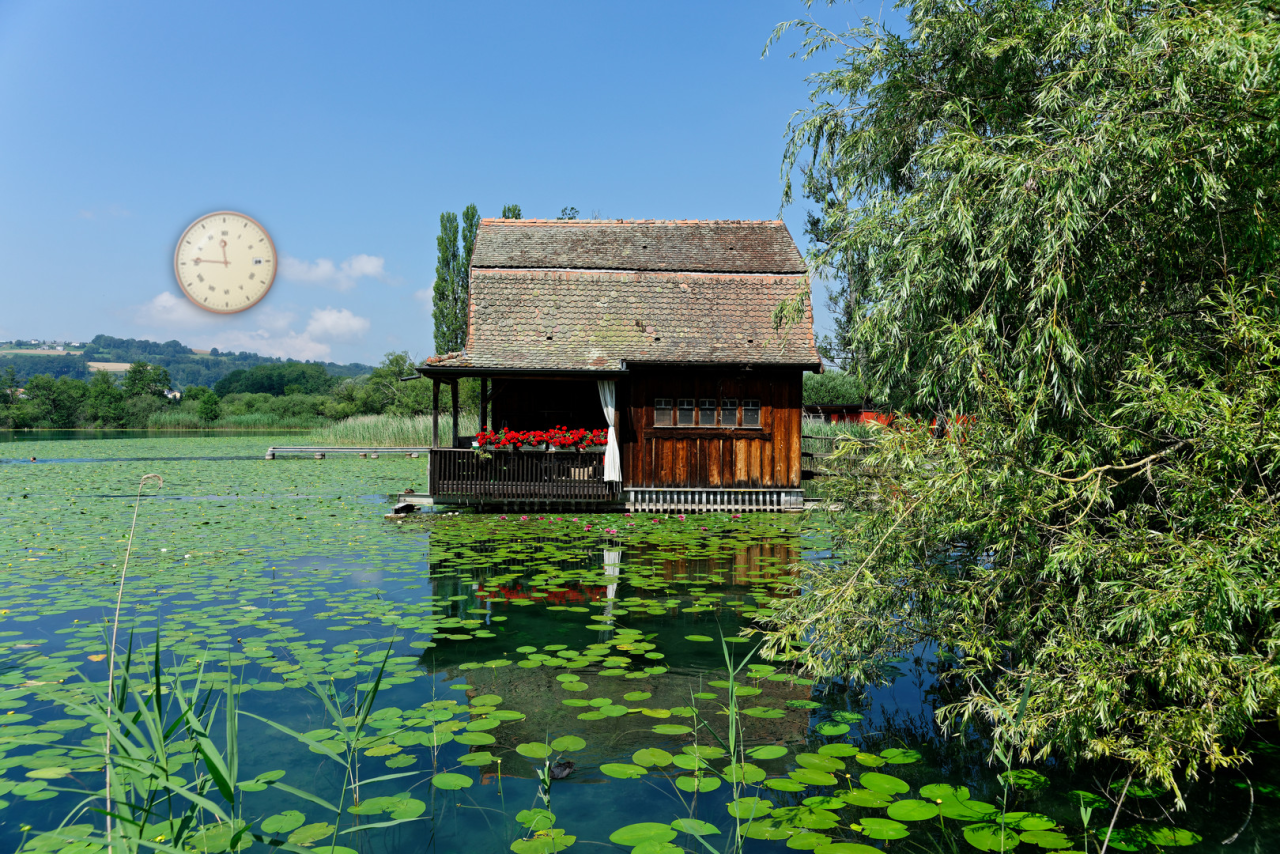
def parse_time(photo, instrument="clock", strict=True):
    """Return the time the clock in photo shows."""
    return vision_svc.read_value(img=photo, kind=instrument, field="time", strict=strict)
11:46
